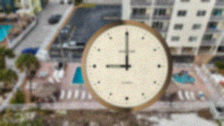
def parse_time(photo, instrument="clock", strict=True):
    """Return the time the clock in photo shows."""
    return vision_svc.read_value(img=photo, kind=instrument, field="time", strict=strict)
9:00
